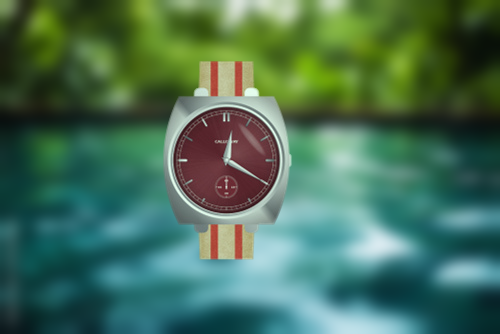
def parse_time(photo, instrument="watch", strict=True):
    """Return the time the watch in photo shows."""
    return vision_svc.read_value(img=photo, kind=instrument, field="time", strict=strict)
12:20
